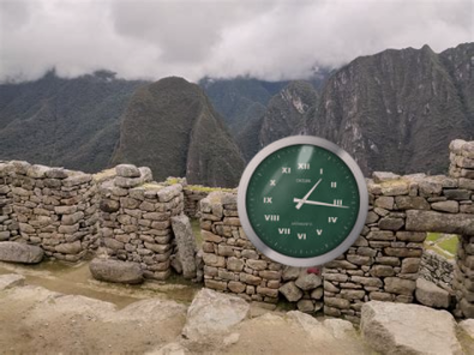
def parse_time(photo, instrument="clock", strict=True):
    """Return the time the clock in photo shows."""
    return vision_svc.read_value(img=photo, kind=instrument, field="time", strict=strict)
1:16
